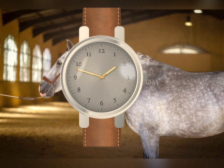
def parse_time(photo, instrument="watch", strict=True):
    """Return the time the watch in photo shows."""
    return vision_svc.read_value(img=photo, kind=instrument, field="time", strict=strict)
1:48
